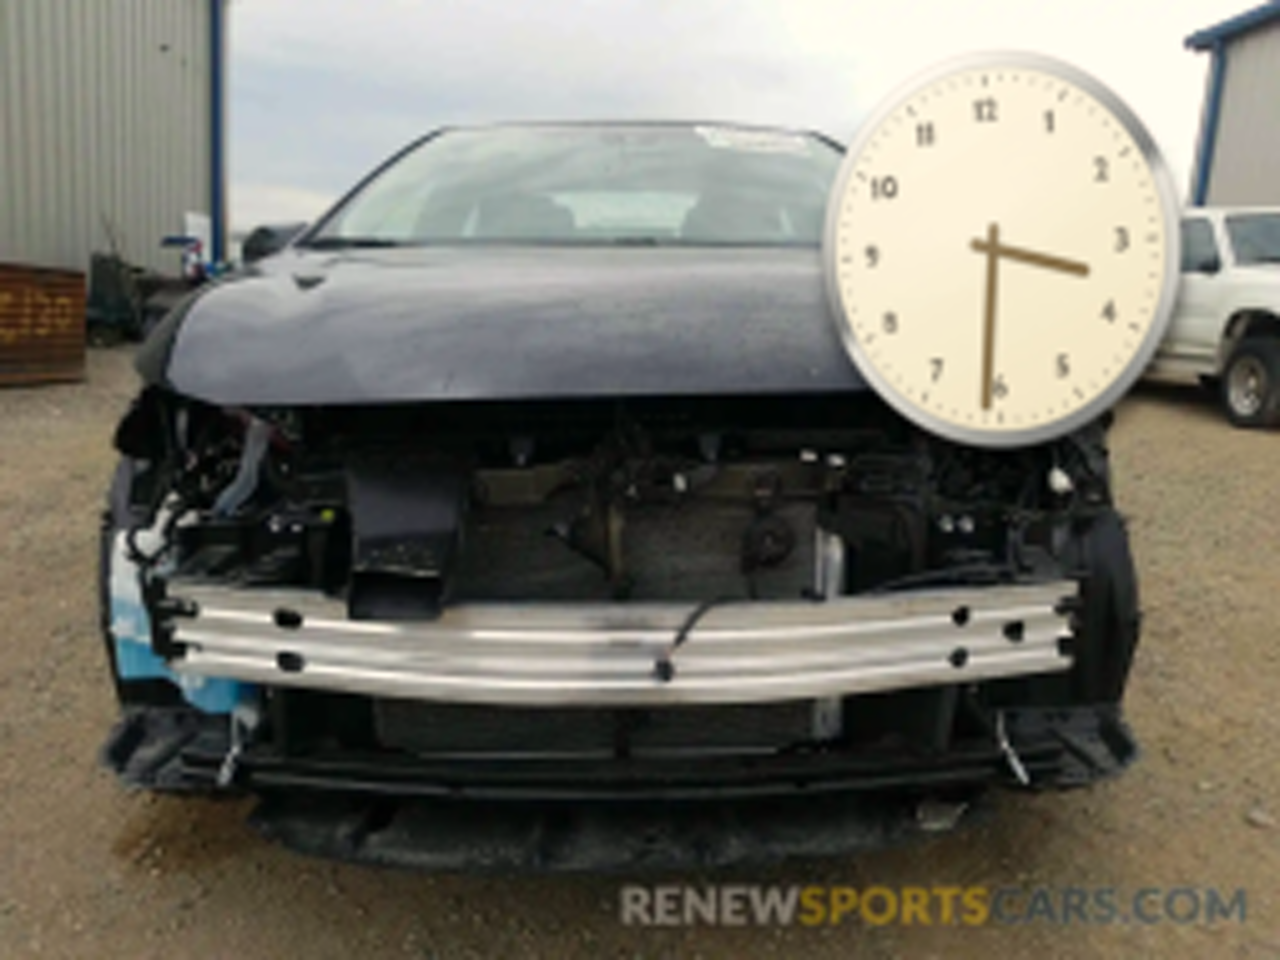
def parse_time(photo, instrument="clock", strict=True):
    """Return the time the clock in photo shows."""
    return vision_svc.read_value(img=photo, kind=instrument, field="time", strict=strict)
3:31
